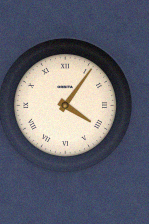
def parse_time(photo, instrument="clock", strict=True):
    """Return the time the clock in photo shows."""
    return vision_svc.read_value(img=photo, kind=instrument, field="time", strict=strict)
4:06
